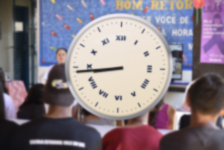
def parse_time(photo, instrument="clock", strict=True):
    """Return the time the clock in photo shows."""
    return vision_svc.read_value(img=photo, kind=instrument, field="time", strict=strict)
8:44
